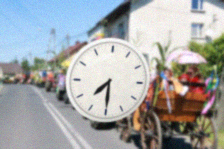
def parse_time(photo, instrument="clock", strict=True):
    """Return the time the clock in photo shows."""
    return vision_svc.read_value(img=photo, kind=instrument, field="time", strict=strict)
7:30
